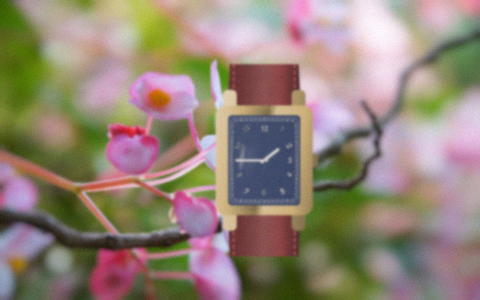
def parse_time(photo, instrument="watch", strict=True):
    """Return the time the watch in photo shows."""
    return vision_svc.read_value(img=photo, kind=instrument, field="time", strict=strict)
1:45
